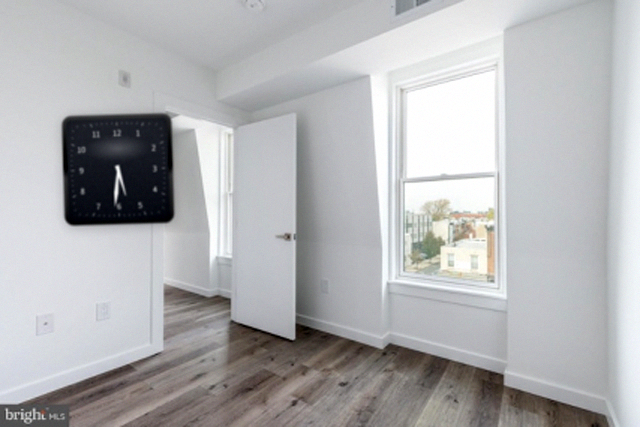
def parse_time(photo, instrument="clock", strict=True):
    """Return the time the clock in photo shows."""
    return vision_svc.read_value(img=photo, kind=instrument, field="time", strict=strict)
5:31
